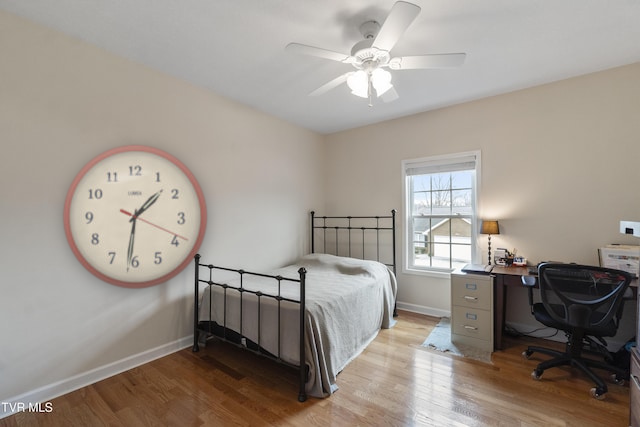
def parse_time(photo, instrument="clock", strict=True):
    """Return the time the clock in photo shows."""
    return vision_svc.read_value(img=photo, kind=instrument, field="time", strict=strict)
1:31:19
